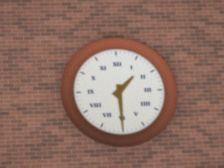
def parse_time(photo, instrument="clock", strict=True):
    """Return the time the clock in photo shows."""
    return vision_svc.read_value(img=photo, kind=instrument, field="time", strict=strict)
1:30
